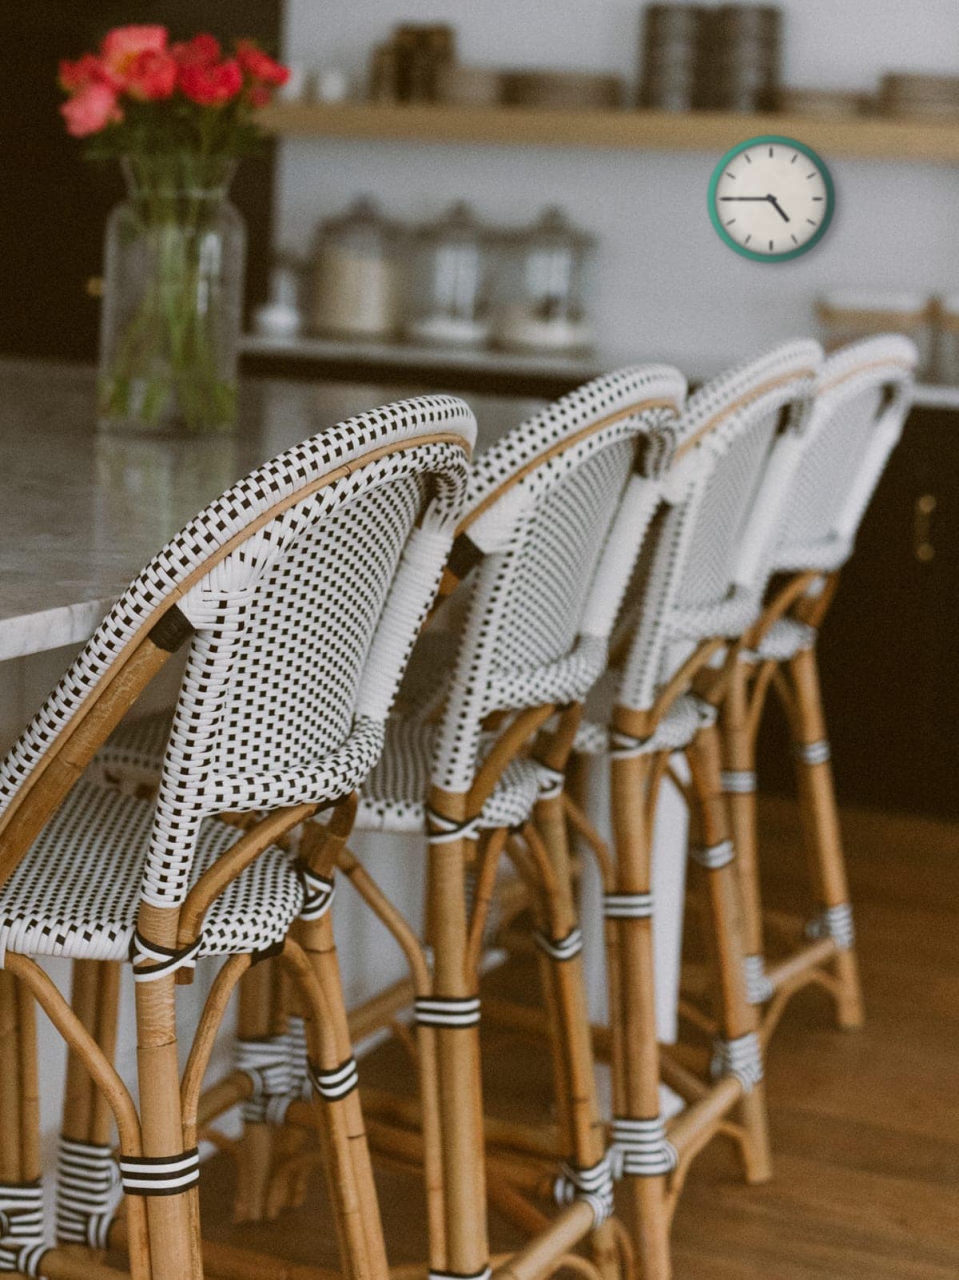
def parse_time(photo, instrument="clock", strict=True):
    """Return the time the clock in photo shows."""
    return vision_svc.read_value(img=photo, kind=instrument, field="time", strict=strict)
4:45
